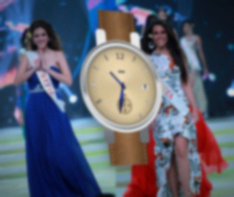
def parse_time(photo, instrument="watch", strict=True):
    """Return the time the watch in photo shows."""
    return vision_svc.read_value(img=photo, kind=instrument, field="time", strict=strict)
10:32
